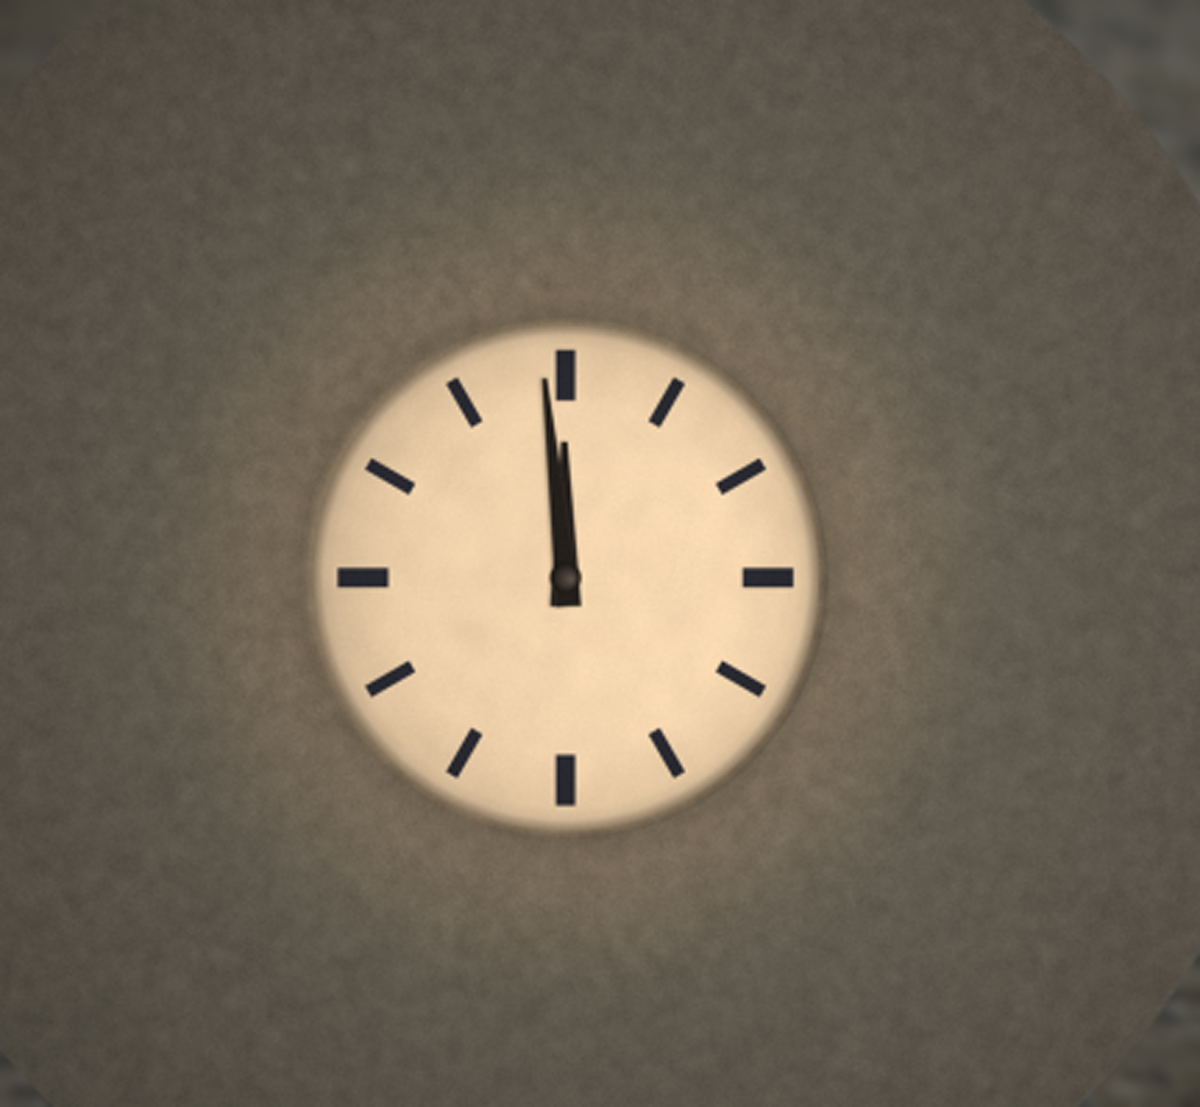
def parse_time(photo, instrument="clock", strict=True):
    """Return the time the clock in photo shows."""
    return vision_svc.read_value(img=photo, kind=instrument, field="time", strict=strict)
11:59
